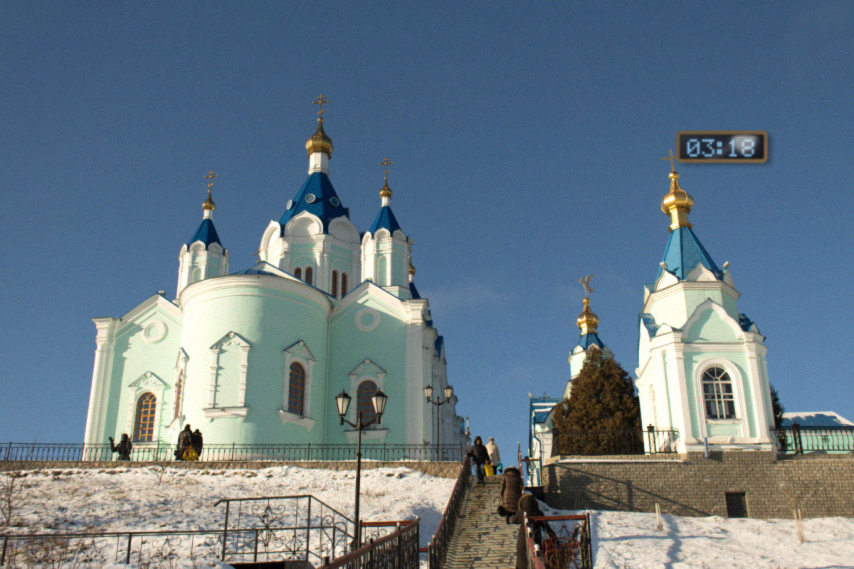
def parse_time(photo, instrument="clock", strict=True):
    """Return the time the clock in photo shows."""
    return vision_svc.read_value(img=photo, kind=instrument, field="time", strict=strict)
3:18
